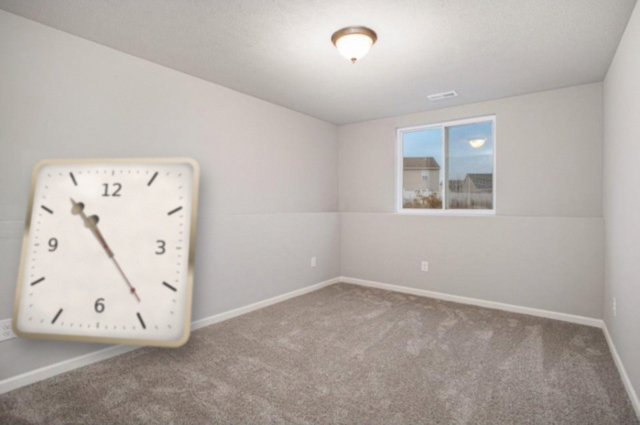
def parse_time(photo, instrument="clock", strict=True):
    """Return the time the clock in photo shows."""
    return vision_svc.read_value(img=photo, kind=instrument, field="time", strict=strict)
10:53:24
